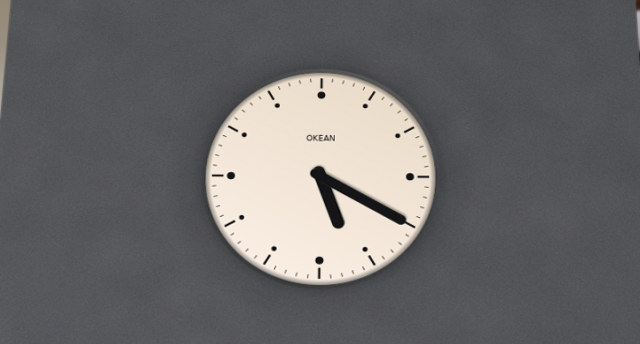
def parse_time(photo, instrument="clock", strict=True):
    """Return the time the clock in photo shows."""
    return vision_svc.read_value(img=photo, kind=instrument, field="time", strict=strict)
5:20
